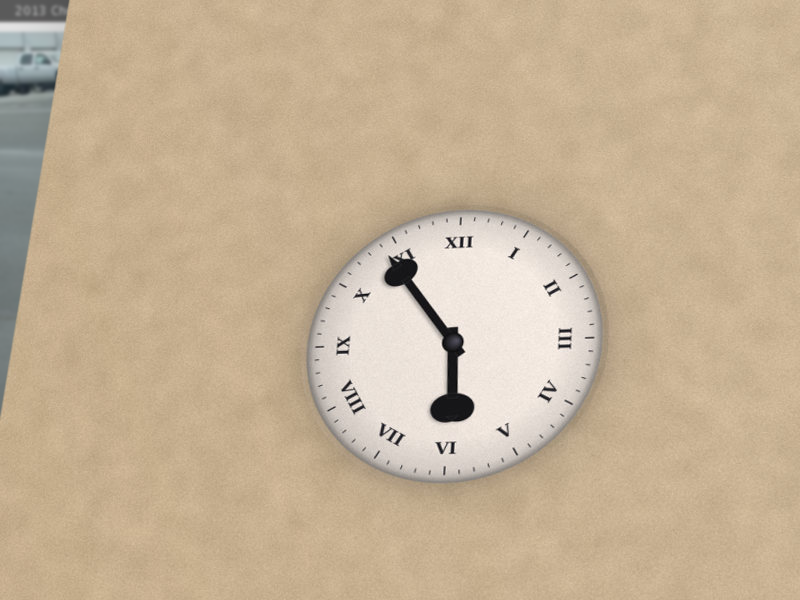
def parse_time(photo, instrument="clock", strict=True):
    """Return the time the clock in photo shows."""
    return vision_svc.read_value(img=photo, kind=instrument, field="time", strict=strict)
5:54
